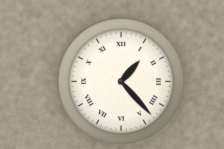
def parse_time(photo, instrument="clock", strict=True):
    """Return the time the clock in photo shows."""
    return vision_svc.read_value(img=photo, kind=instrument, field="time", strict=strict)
1:23
